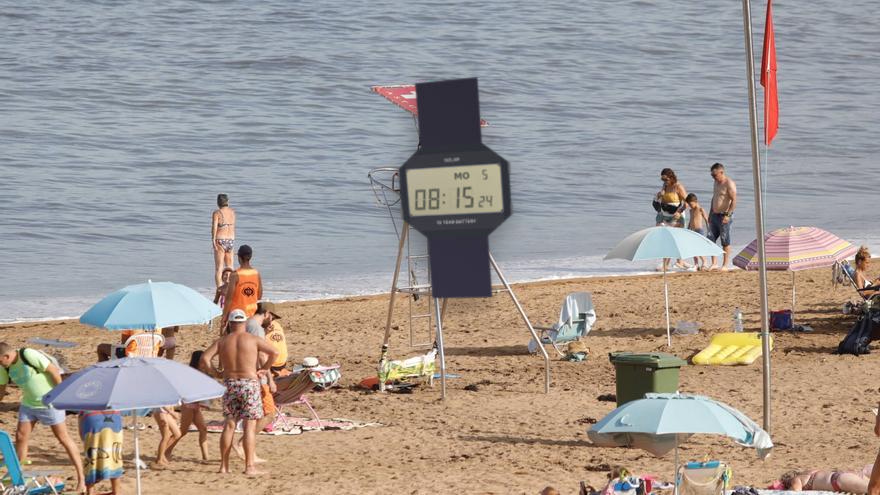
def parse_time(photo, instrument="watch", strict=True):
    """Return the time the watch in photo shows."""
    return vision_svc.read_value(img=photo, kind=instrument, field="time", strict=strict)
8:15:24
